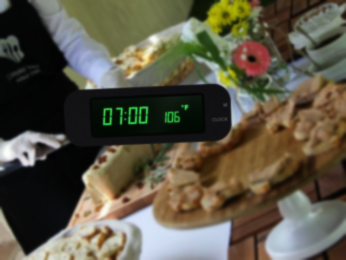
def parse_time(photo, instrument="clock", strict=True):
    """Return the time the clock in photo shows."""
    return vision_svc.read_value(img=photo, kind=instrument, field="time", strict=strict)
7:00
